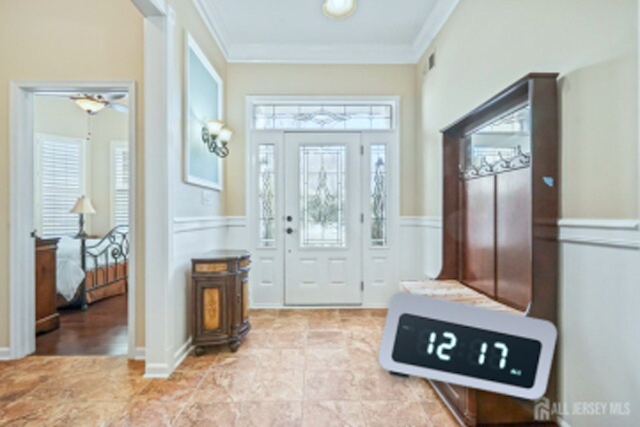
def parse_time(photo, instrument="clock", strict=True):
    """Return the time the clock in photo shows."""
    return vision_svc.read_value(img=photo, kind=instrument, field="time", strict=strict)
12:17
